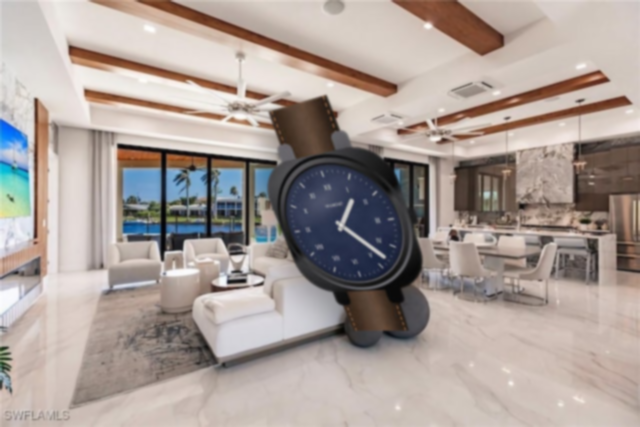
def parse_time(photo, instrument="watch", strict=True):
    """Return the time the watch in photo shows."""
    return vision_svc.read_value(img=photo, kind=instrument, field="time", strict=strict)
1:23
